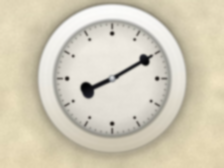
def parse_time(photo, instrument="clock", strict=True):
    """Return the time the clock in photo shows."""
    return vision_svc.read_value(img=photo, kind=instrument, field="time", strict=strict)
8:10
